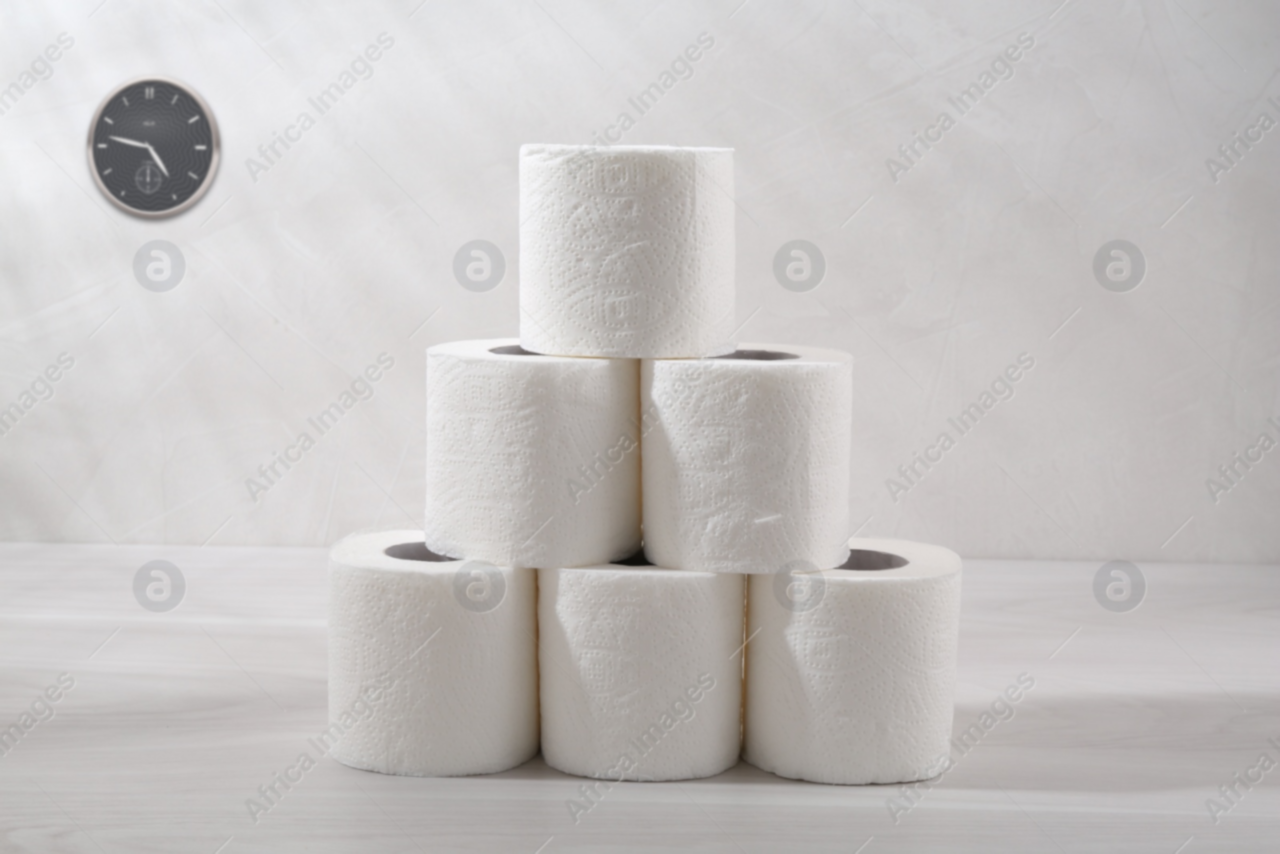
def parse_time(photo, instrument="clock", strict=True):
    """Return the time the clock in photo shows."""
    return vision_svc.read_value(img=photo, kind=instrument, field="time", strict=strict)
4:47
